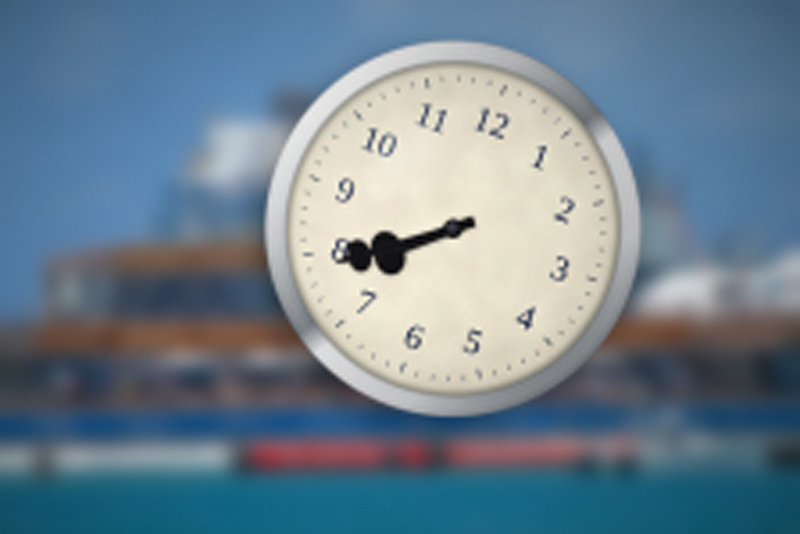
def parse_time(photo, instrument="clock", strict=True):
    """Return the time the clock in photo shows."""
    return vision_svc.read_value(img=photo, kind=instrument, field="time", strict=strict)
7:39
